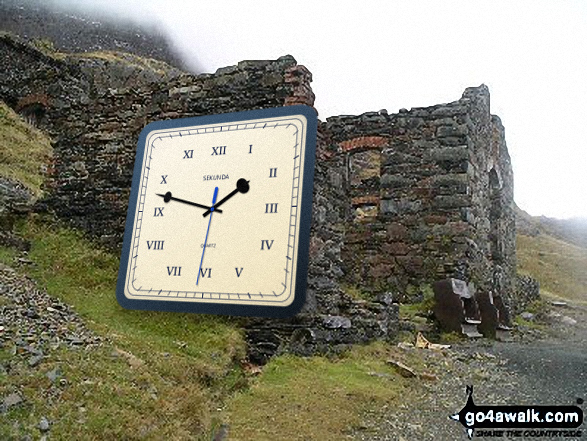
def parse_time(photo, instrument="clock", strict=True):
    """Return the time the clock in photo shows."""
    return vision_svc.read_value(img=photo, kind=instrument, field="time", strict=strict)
1:47:31
